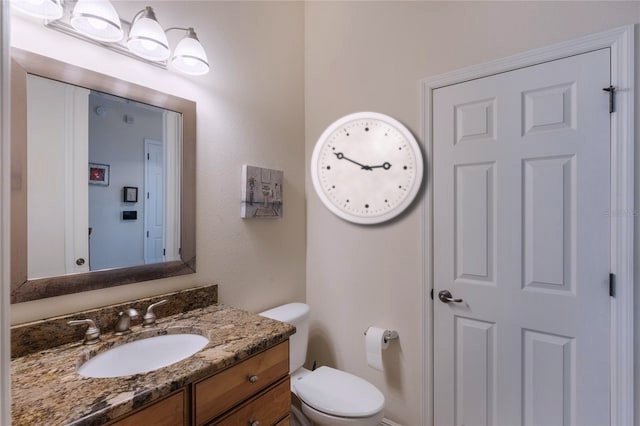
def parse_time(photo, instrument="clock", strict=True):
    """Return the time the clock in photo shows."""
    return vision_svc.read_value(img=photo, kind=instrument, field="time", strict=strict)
2:49
